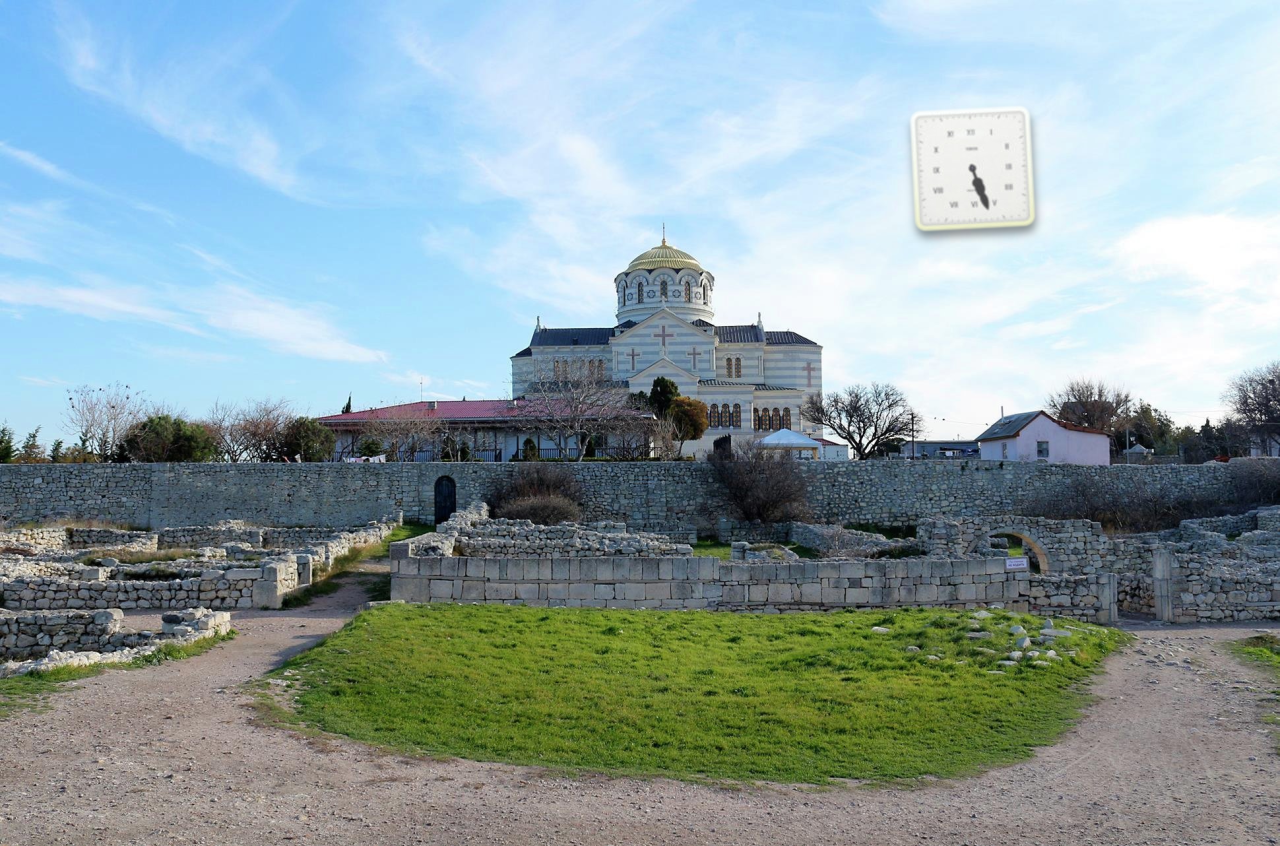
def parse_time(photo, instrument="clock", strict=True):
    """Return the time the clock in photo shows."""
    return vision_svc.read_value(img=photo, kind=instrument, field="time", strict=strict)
5:27
